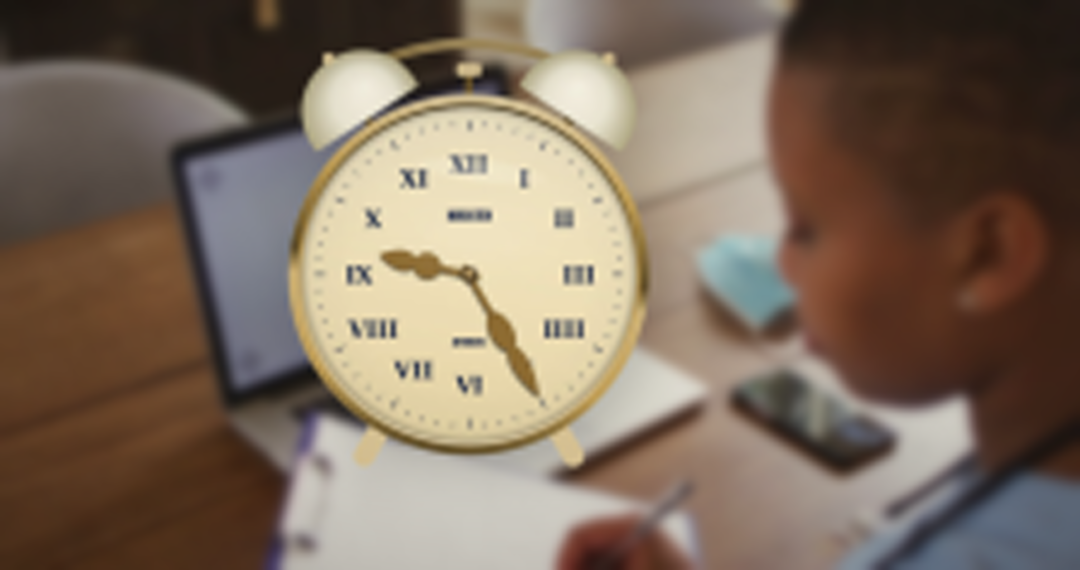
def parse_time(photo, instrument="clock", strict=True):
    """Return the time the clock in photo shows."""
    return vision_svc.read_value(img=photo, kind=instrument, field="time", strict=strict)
9:25
